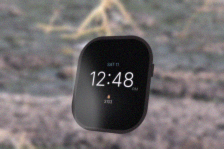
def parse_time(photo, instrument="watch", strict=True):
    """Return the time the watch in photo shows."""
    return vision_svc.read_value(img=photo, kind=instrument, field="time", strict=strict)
12:48
